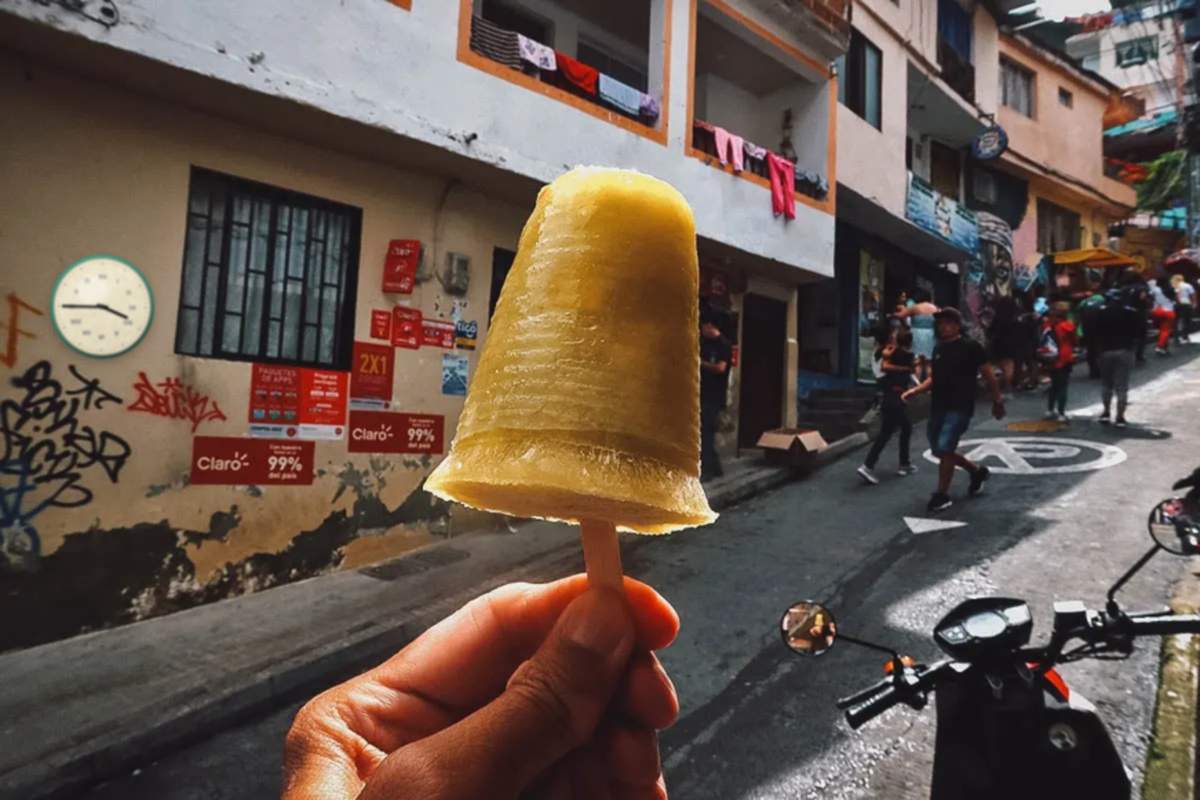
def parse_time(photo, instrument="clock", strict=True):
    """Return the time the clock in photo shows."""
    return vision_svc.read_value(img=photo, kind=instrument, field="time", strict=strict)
3:45
